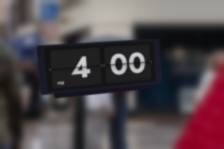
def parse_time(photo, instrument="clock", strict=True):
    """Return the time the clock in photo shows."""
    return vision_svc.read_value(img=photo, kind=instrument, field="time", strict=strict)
4:00
